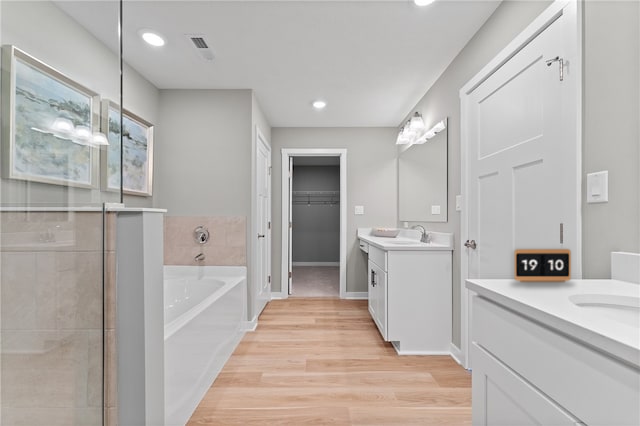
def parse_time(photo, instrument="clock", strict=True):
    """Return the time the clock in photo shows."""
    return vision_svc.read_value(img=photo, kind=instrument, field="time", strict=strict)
19:10
